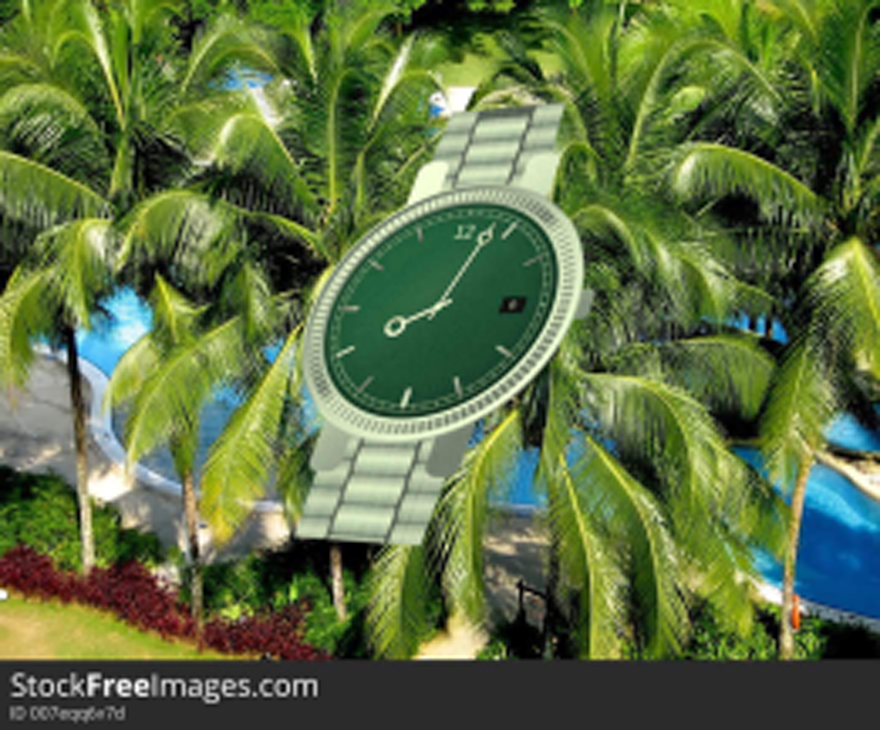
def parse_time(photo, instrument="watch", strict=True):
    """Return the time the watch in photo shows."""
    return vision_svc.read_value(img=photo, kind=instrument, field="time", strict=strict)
8:03
